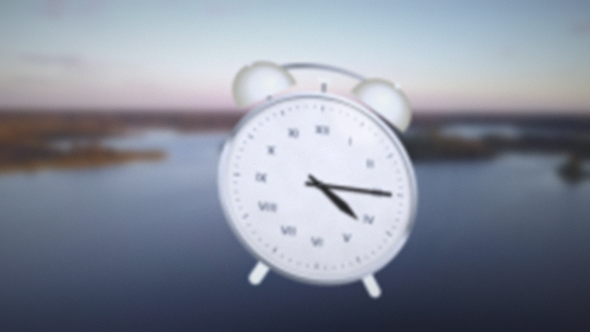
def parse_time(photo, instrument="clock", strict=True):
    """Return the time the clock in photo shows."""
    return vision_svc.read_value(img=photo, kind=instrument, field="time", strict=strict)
4:15
